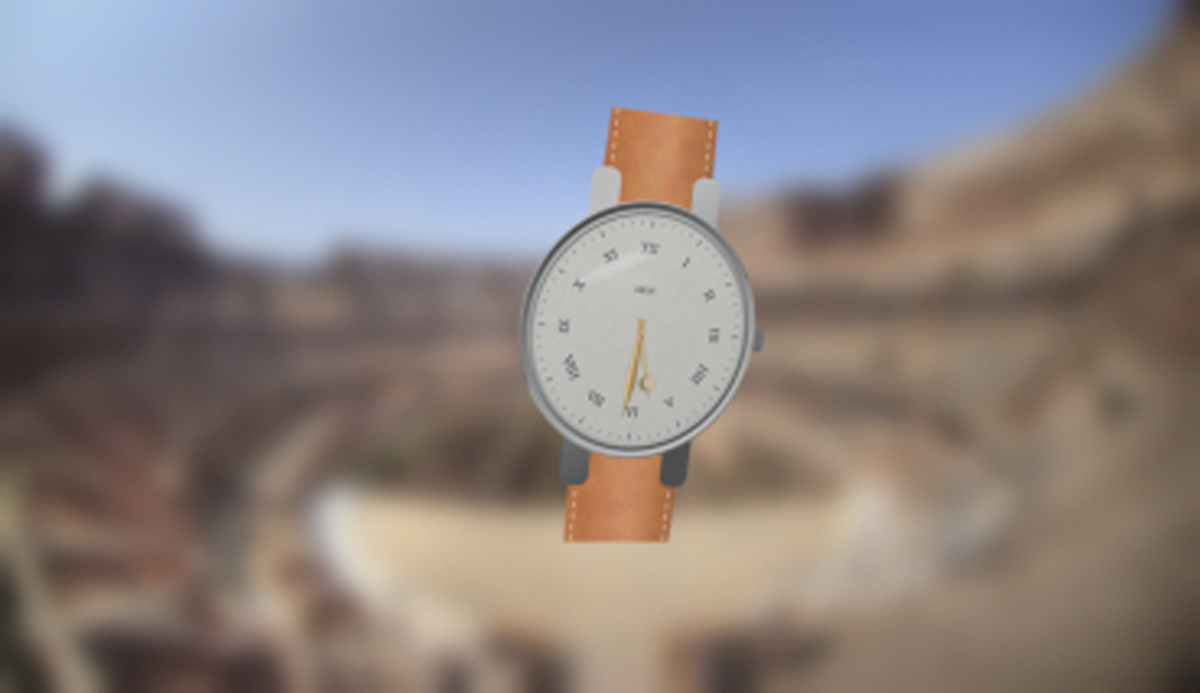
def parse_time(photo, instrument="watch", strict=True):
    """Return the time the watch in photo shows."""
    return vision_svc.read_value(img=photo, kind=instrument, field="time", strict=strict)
5:31
